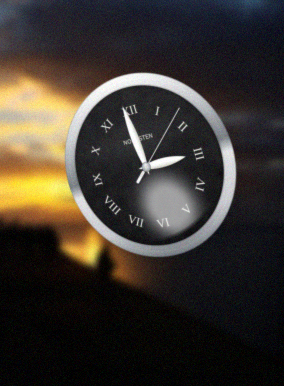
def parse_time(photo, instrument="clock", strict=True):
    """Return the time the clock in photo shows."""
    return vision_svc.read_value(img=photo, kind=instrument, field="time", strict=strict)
2:59:08
